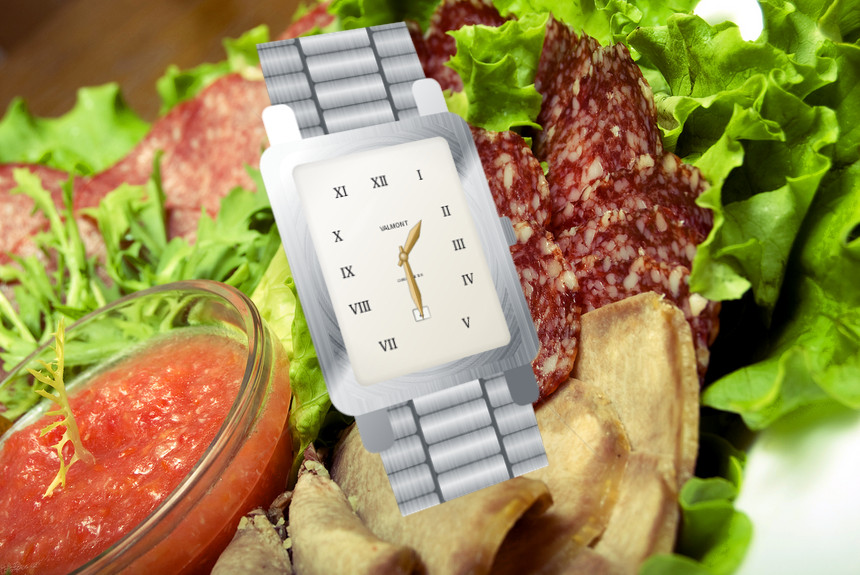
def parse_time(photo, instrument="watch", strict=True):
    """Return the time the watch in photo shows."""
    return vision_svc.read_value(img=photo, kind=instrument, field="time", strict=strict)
1:30
